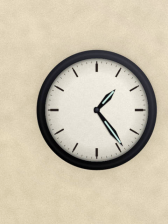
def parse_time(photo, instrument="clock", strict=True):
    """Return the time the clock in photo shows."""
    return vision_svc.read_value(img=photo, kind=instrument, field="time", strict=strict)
1:24
